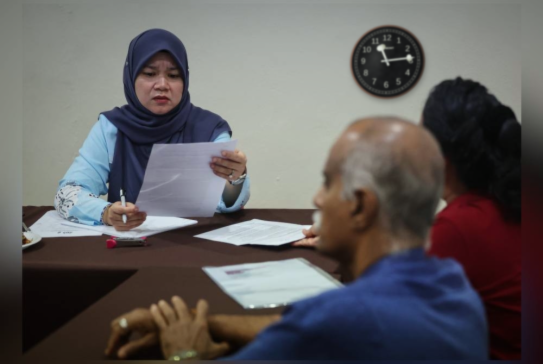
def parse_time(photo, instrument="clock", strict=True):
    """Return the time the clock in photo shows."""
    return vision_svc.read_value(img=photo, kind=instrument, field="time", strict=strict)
11:14
